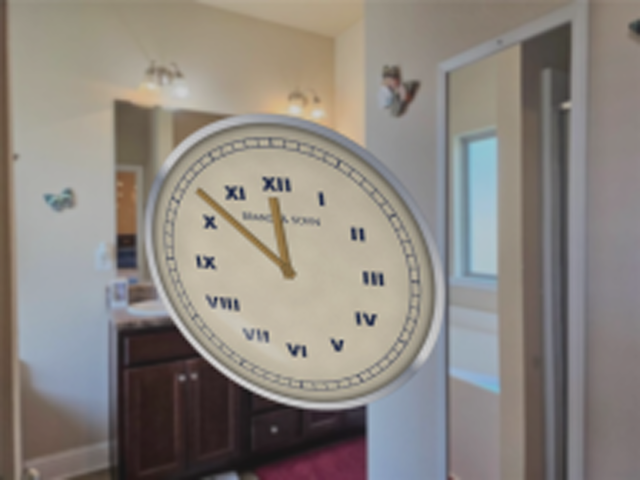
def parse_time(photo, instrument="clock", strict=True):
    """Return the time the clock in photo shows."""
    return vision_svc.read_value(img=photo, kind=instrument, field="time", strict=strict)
11:52
